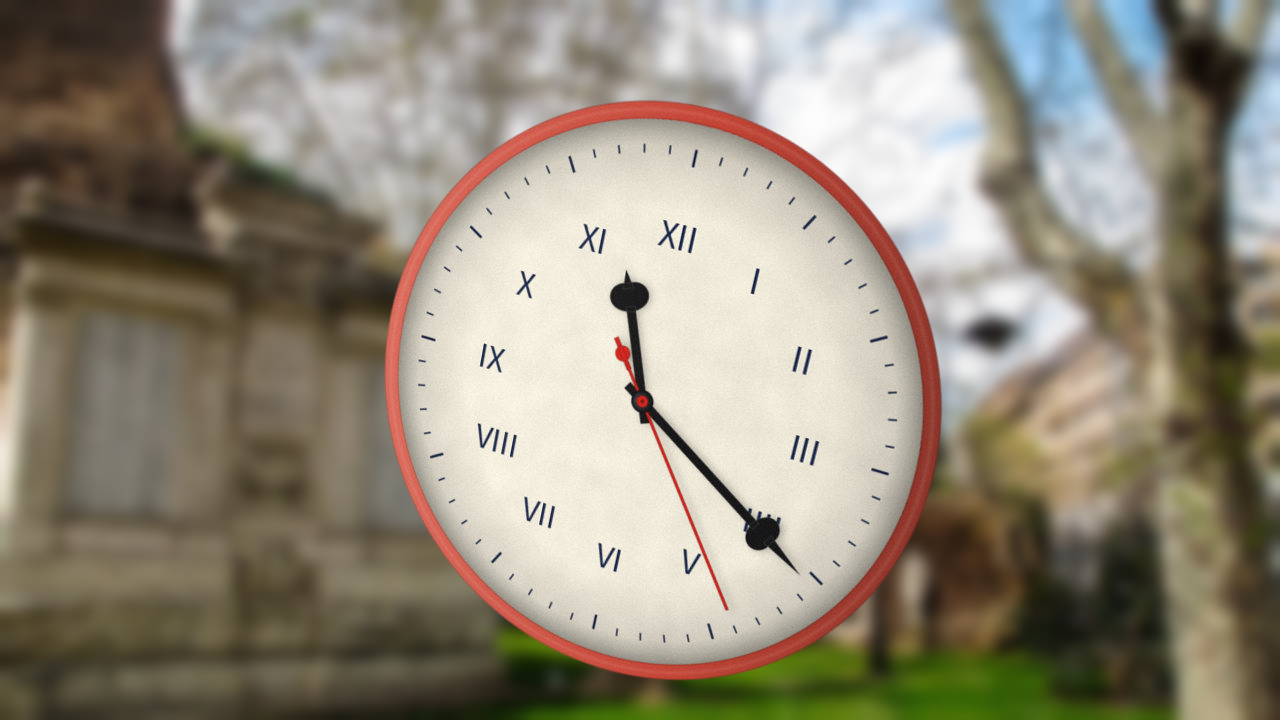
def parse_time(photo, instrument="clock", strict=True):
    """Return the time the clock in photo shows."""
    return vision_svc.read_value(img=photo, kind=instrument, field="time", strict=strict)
11:20:24
